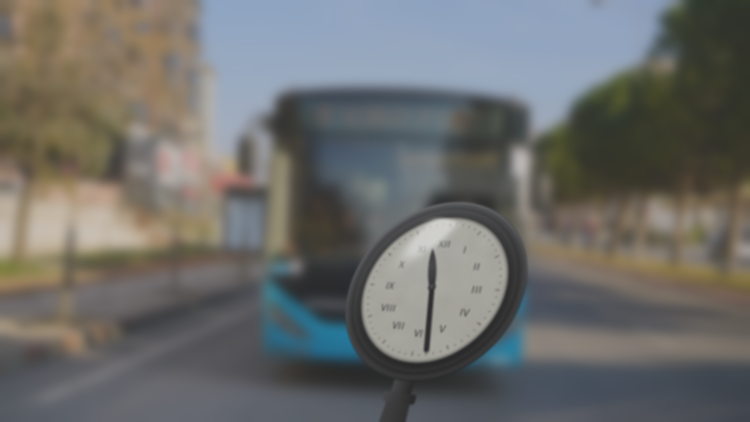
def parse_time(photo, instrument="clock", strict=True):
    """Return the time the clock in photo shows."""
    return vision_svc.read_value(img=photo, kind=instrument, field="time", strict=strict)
11:28
